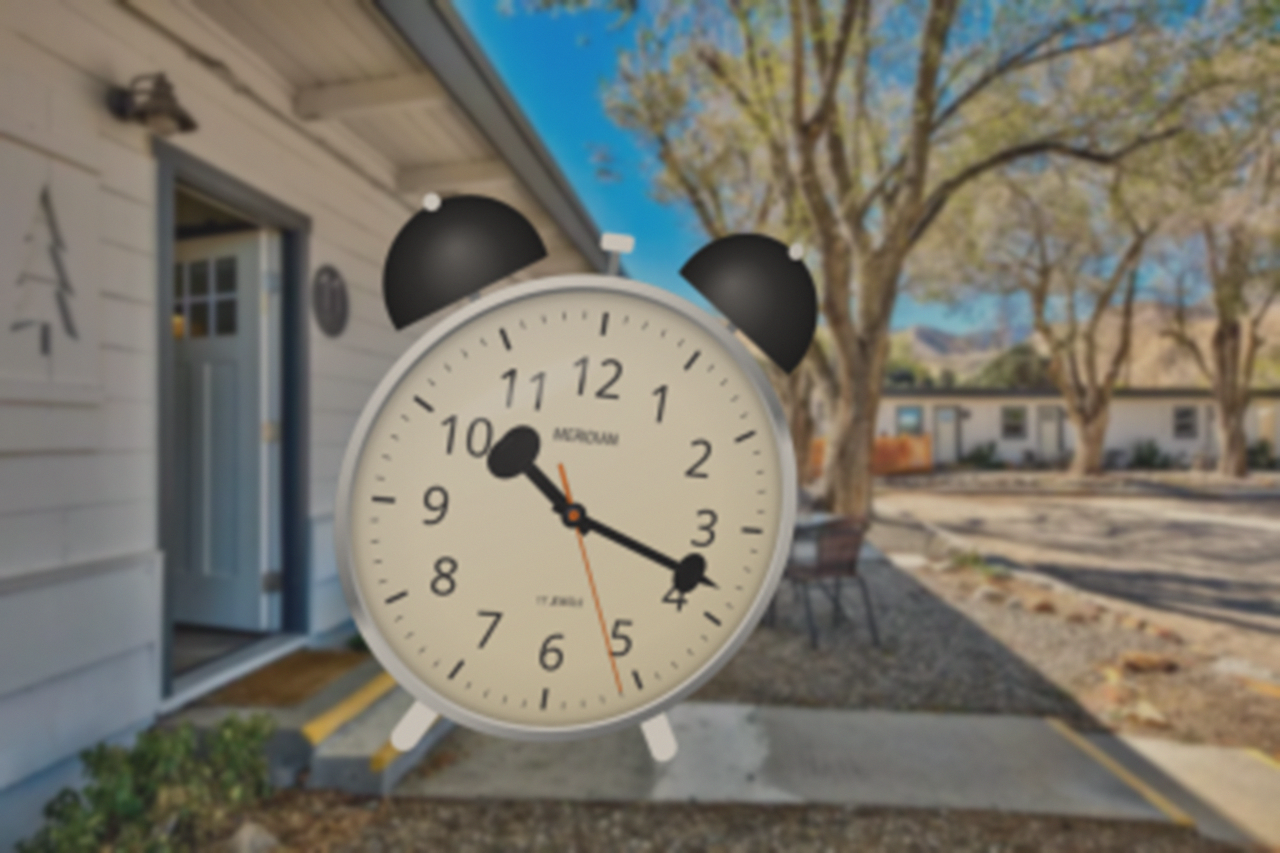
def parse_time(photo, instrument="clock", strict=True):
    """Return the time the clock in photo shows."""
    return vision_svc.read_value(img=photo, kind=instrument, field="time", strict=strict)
10:18:26
